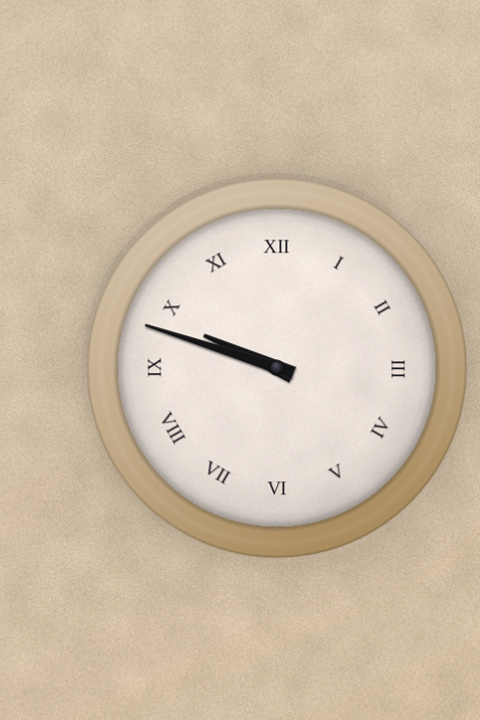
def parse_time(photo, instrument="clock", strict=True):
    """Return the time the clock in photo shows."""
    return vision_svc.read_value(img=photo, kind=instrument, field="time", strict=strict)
9:48
